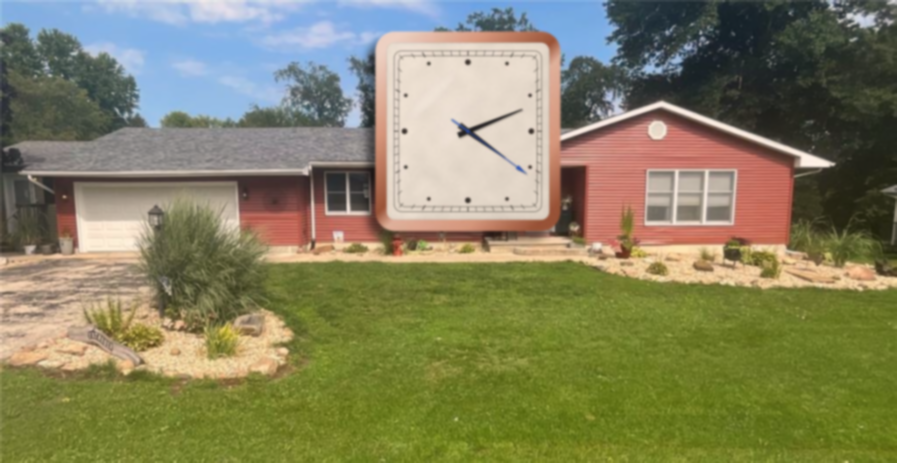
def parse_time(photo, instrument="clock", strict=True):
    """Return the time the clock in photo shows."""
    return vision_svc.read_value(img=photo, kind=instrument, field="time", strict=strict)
4:11:21
